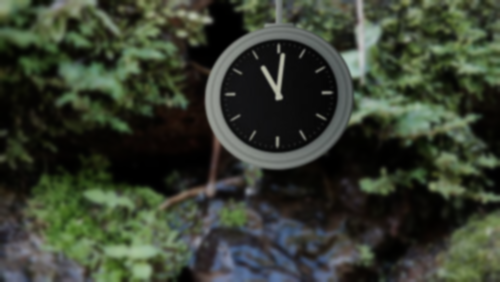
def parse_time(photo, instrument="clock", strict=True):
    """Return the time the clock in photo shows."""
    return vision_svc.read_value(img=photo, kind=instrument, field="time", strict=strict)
11:01
